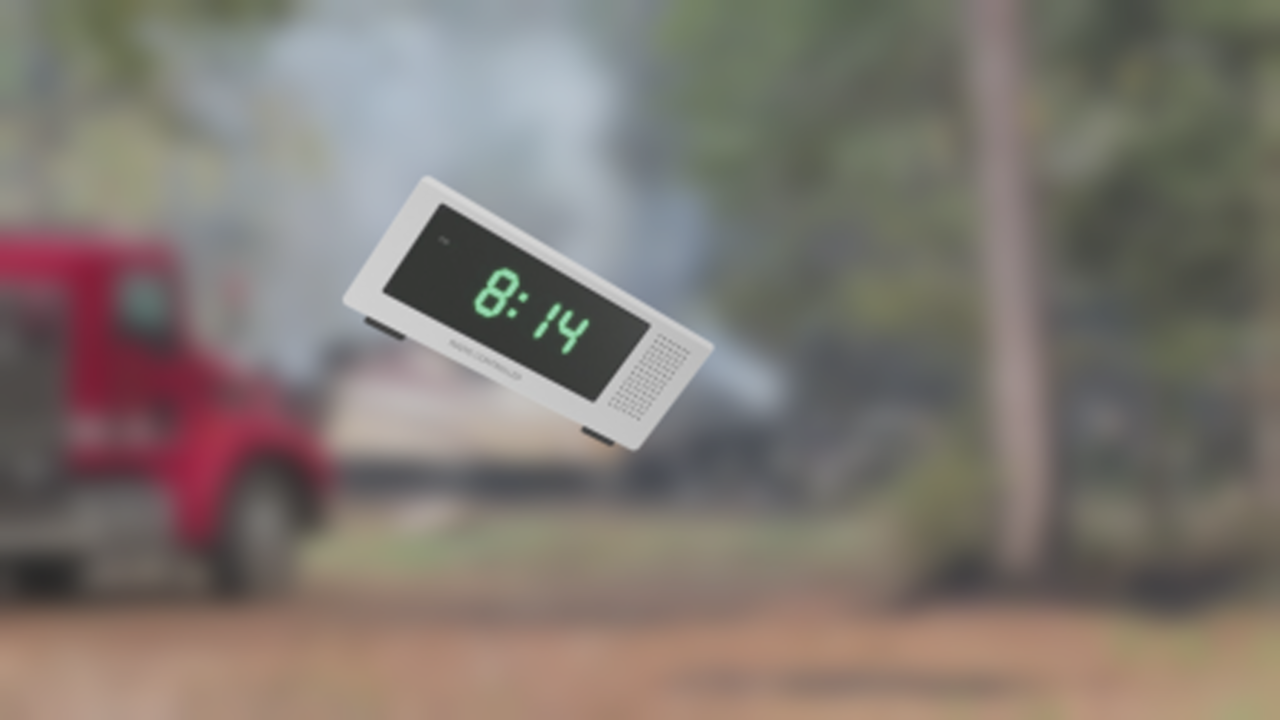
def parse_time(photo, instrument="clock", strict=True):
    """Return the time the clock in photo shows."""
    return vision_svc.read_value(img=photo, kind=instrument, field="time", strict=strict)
8:14
